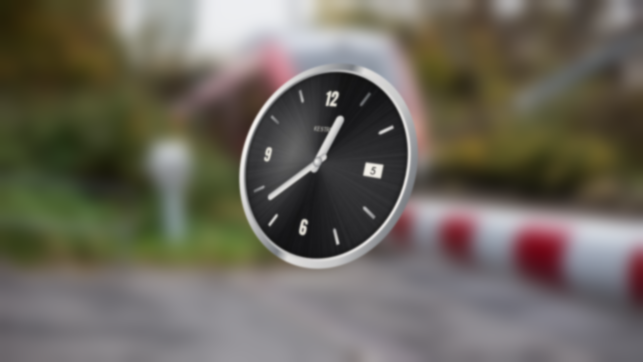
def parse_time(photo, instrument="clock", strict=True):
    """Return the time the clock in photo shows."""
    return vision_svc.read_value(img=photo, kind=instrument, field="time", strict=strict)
12:38
